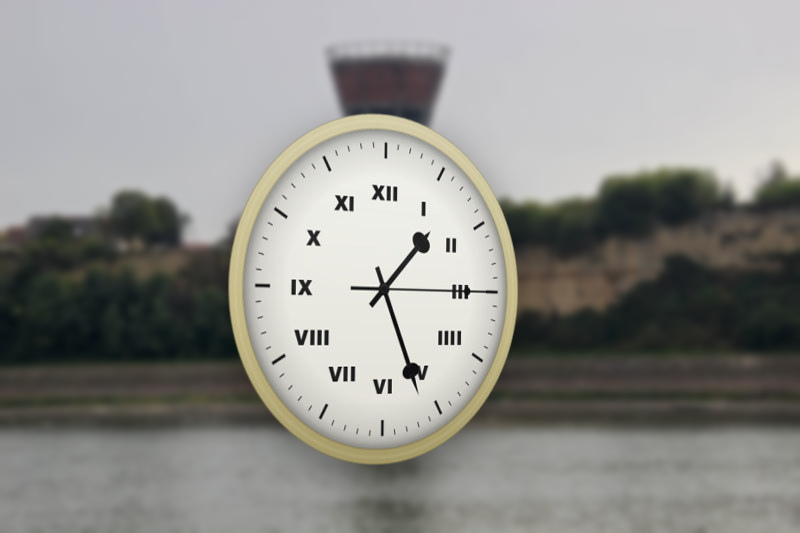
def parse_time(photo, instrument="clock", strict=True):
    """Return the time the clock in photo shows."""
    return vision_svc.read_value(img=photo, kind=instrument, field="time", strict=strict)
1:26:15
